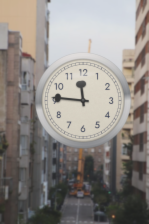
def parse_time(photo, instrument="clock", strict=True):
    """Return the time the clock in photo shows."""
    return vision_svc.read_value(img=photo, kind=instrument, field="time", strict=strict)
11:46
